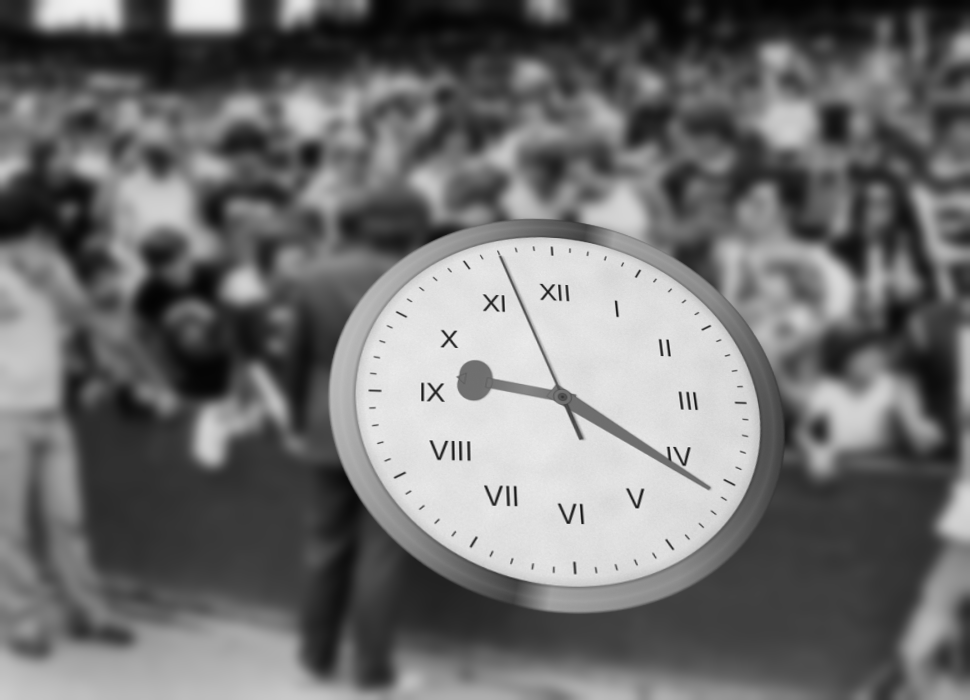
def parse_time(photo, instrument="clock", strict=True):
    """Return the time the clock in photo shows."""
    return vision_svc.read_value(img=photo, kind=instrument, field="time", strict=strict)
9:20:57
